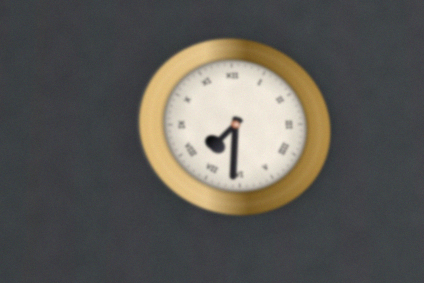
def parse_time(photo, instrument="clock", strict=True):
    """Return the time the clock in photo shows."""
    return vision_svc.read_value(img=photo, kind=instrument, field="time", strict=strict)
7:31
